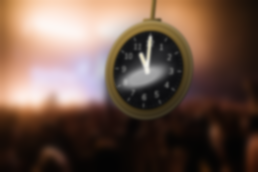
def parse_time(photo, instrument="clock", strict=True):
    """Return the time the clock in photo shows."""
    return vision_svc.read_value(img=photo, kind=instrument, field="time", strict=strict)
11:00
